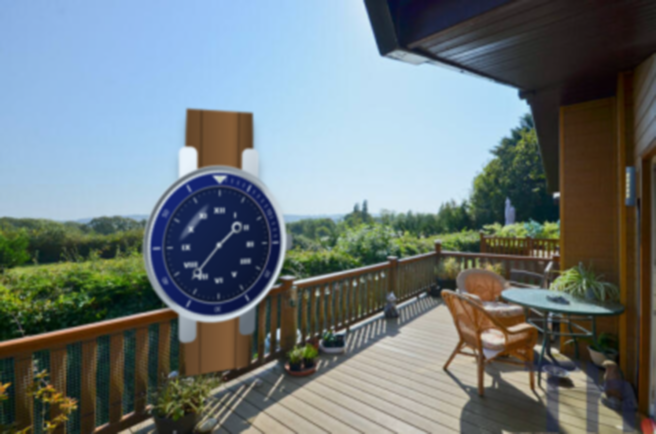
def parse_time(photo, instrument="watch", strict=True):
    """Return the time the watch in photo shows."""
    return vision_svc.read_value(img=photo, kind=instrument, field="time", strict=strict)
1:37
